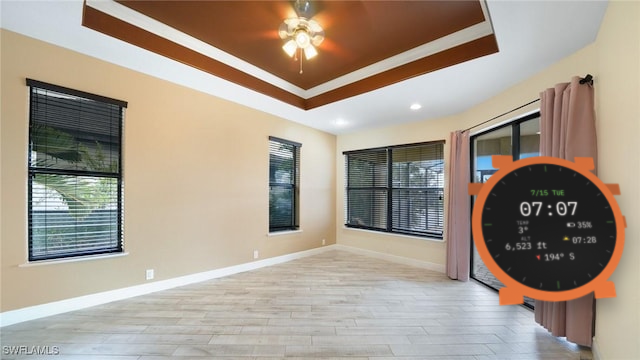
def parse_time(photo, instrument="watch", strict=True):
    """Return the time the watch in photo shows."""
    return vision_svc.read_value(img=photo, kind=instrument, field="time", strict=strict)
7:07
